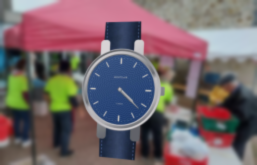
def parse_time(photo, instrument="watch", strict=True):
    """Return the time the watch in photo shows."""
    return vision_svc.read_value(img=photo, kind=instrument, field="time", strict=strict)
4:22
